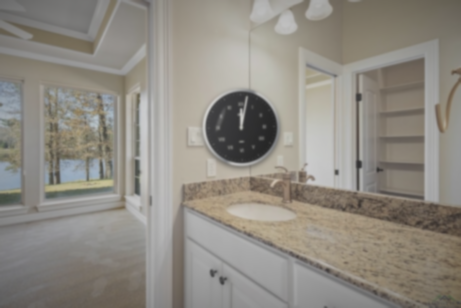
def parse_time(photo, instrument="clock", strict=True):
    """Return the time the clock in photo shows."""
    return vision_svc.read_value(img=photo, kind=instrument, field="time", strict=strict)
12:02
